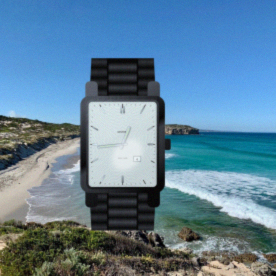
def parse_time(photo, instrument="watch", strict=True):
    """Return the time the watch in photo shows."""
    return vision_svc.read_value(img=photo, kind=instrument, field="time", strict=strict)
12:44
